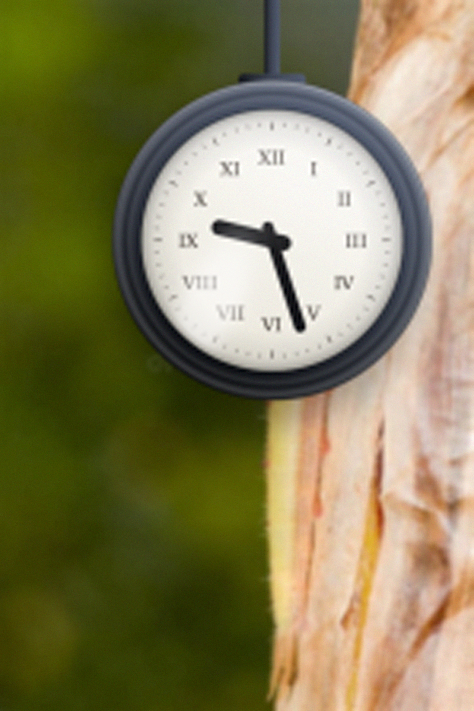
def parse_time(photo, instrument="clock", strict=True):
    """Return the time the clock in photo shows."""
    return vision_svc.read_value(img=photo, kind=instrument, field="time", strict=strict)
9:27
